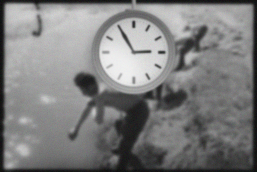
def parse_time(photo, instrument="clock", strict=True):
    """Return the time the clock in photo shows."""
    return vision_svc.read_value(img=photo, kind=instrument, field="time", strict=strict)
2:55
